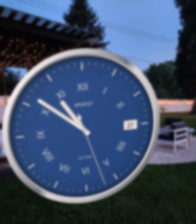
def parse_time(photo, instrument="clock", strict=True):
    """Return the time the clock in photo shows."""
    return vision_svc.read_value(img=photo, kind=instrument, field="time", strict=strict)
10:51:27
